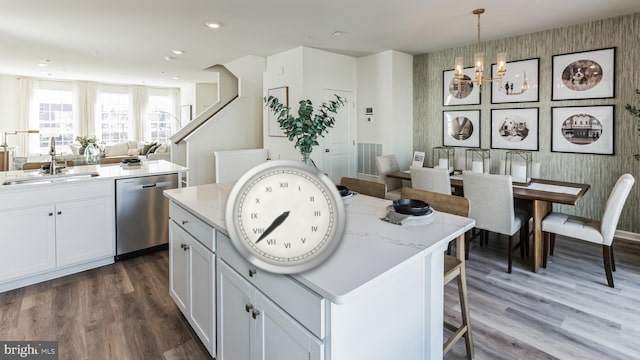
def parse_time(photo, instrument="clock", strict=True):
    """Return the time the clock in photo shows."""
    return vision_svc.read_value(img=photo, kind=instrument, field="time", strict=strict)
7:38
